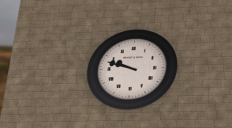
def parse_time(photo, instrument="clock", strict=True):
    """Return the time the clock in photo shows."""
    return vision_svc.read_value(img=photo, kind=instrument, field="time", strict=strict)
9:48
